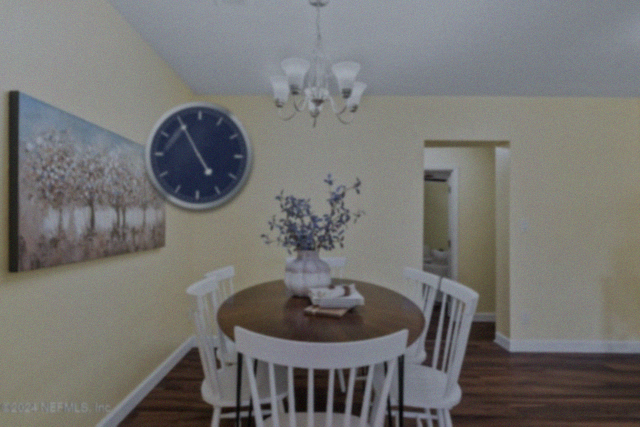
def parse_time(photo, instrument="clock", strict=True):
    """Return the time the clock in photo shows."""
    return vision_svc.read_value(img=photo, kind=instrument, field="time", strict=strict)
4:55
